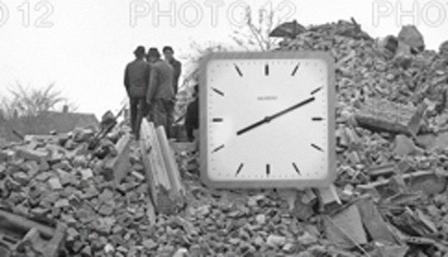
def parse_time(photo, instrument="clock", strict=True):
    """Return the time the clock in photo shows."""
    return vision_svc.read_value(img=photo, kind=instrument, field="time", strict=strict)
8:11
